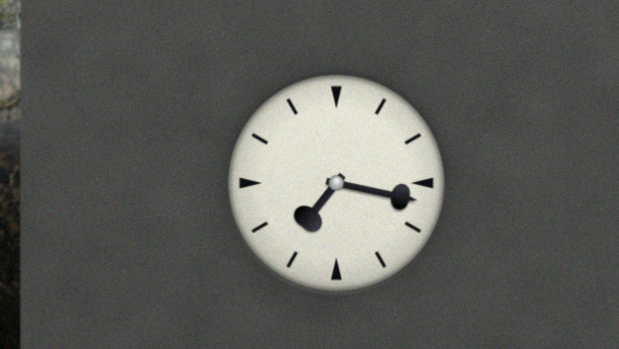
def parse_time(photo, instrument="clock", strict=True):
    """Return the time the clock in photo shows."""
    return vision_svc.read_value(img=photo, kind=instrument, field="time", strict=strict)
7:17
